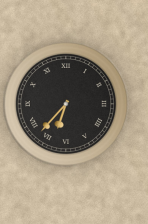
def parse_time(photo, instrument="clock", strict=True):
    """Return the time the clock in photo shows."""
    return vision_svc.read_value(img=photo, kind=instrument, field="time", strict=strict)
6:37
